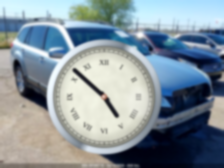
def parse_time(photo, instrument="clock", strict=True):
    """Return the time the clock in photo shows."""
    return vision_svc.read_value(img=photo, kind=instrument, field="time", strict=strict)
4:52
